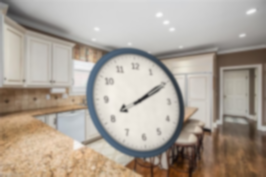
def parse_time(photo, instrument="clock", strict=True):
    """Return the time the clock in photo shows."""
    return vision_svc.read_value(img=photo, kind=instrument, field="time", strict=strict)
8:10
